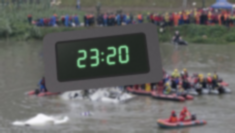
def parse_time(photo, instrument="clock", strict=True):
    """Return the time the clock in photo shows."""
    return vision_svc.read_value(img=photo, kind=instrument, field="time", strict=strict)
23:20
